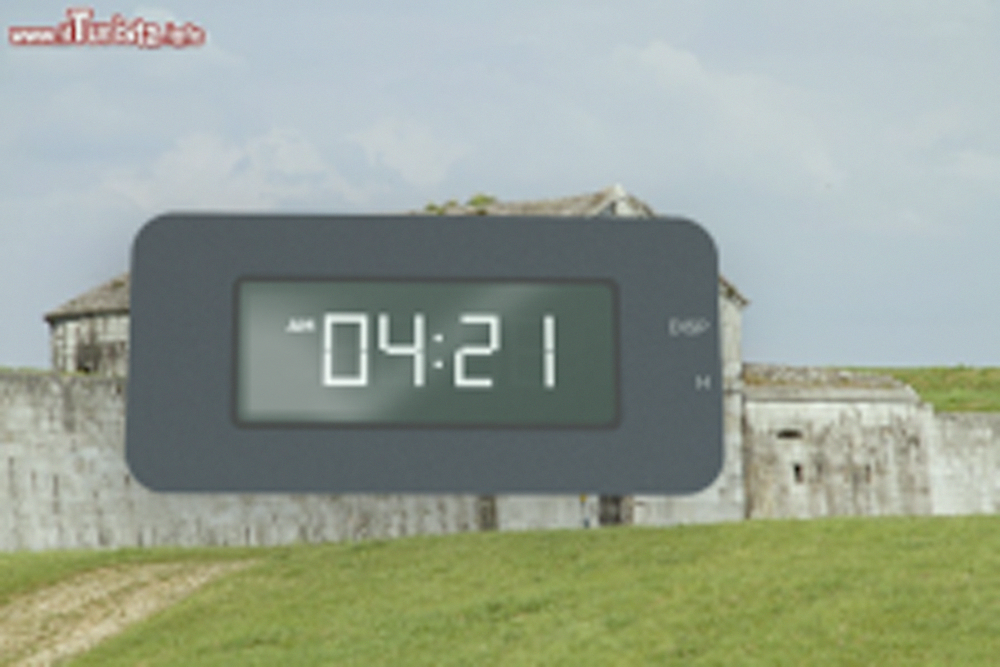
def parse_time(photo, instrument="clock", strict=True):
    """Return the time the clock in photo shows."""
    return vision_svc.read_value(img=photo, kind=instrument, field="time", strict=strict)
4:21
